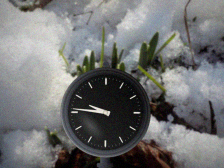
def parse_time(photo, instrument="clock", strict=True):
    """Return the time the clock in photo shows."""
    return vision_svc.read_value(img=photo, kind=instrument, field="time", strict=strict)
9:46
